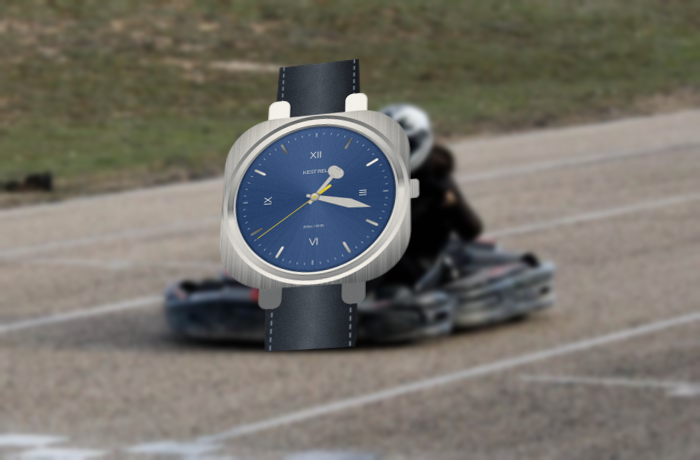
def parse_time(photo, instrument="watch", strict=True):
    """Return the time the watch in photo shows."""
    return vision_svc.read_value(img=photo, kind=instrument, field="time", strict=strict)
1:17:39
